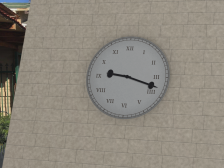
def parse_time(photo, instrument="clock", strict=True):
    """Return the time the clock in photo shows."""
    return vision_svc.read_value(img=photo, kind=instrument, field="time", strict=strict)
9:18
